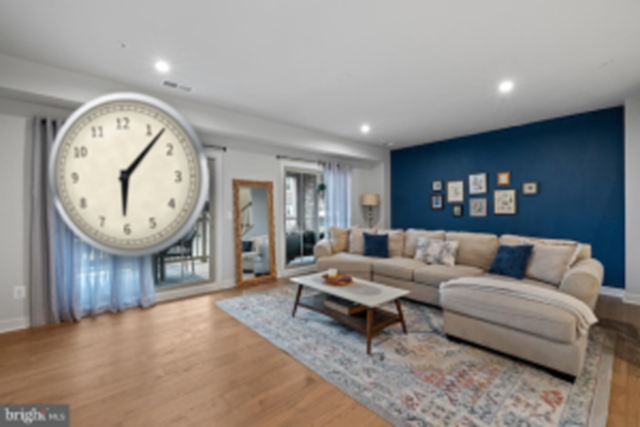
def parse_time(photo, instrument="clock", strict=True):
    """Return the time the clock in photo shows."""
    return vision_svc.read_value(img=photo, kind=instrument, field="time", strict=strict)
6:07
